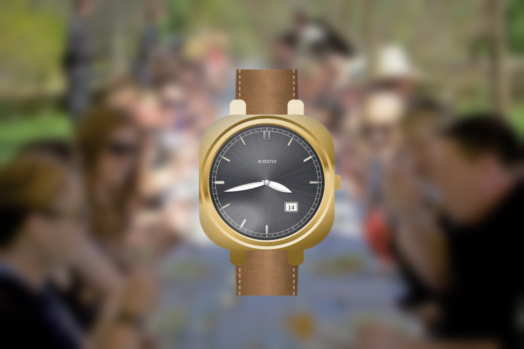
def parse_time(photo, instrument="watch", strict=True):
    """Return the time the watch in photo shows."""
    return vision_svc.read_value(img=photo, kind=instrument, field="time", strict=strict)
3:43
